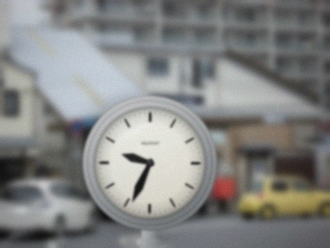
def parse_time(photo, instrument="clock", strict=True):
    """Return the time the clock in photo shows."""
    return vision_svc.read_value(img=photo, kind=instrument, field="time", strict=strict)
9:34
